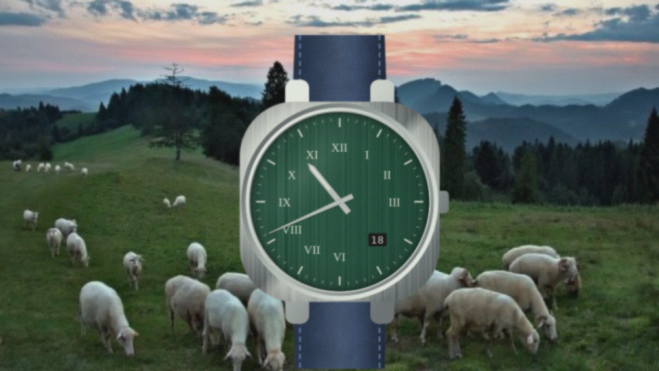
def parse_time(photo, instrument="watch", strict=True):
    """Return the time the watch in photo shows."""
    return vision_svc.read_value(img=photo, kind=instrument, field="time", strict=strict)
10:41
